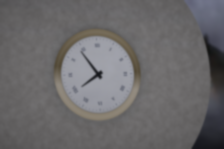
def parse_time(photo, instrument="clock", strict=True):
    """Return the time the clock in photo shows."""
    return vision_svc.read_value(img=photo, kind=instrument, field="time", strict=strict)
7:54
